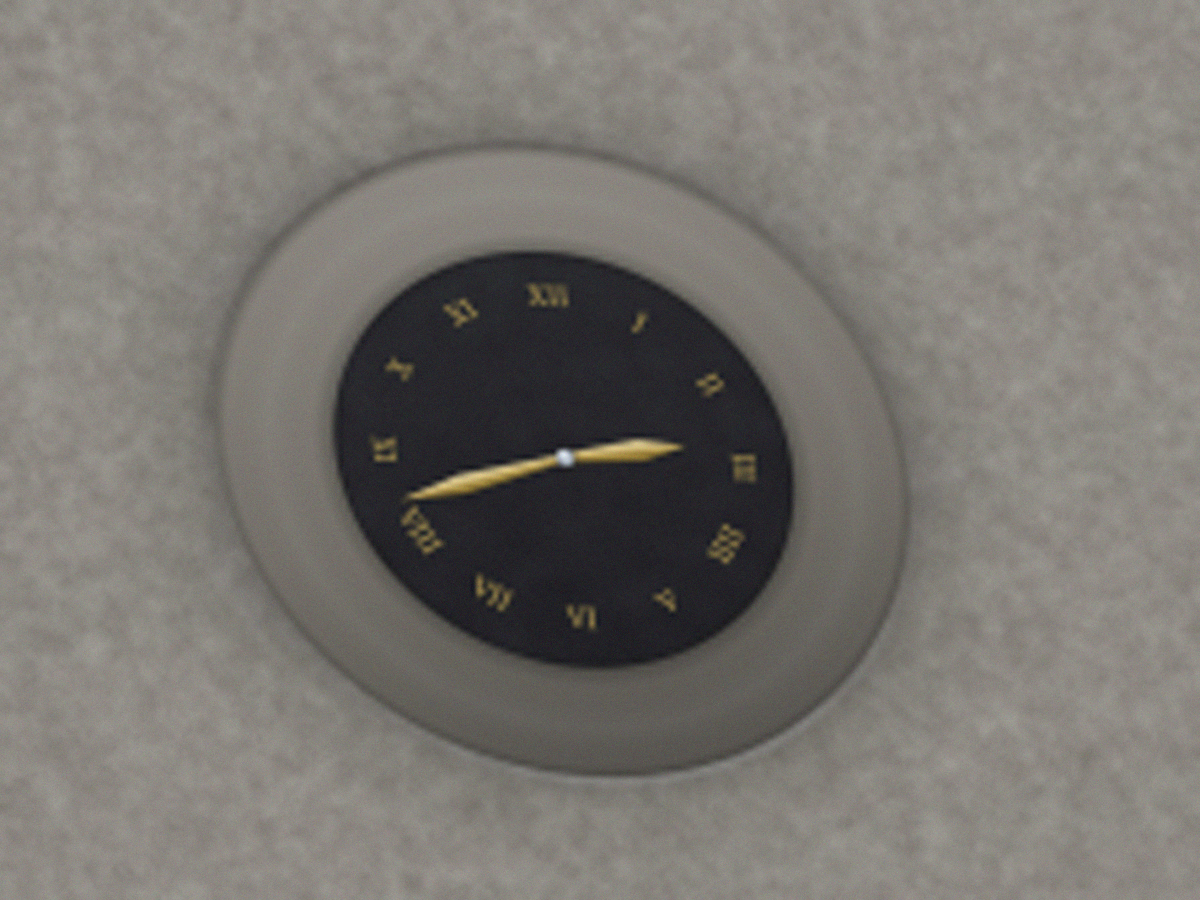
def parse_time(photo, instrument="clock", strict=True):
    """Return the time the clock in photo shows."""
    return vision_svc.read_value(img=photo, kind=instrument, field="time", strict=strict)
2:42
